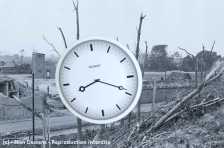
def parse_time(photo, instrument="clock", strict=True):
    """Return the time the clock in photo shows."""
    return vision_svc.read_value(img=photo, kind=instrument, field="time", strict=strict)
8:19
